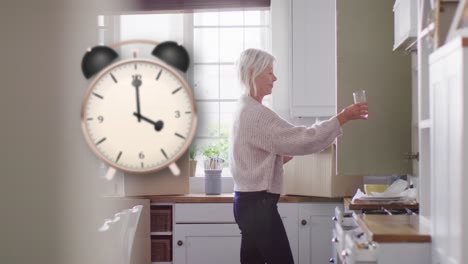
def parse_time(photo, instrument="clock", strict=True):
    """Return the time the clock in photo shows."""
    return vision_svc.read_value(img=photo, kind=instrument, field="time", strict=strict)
4:00
